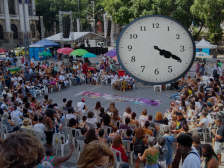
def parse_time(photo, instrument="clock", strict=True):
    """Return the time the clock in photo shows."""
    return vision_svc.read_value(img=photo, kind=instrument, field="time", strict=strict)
4:20
